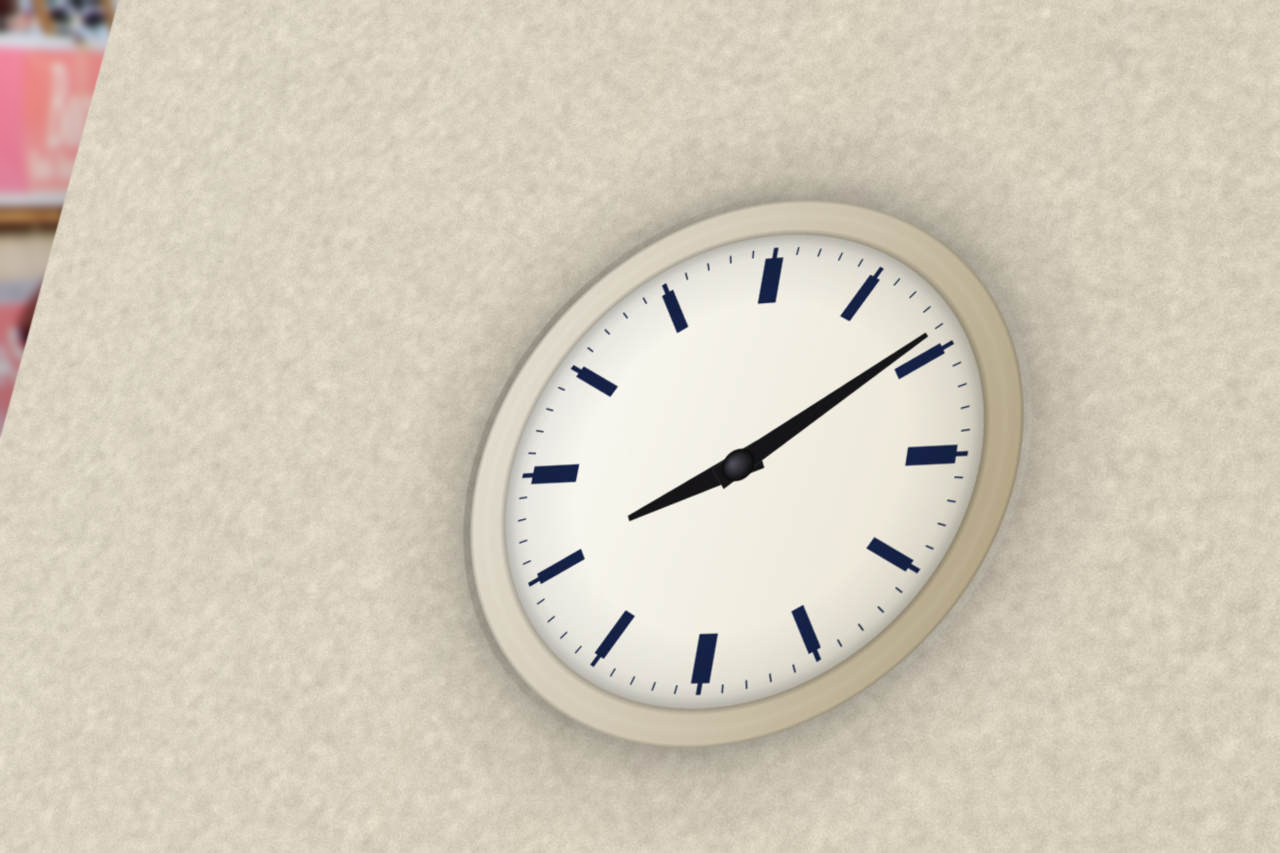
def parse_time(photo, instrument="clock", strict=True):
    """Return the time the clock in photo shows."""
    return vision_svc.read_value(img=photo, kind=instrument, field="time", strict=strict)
8:09
